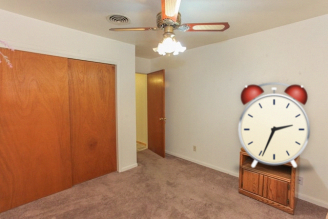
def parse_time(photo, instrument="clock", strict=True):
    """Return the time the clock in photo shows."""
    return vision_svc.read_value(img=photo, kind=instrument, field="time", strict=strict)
2:34
